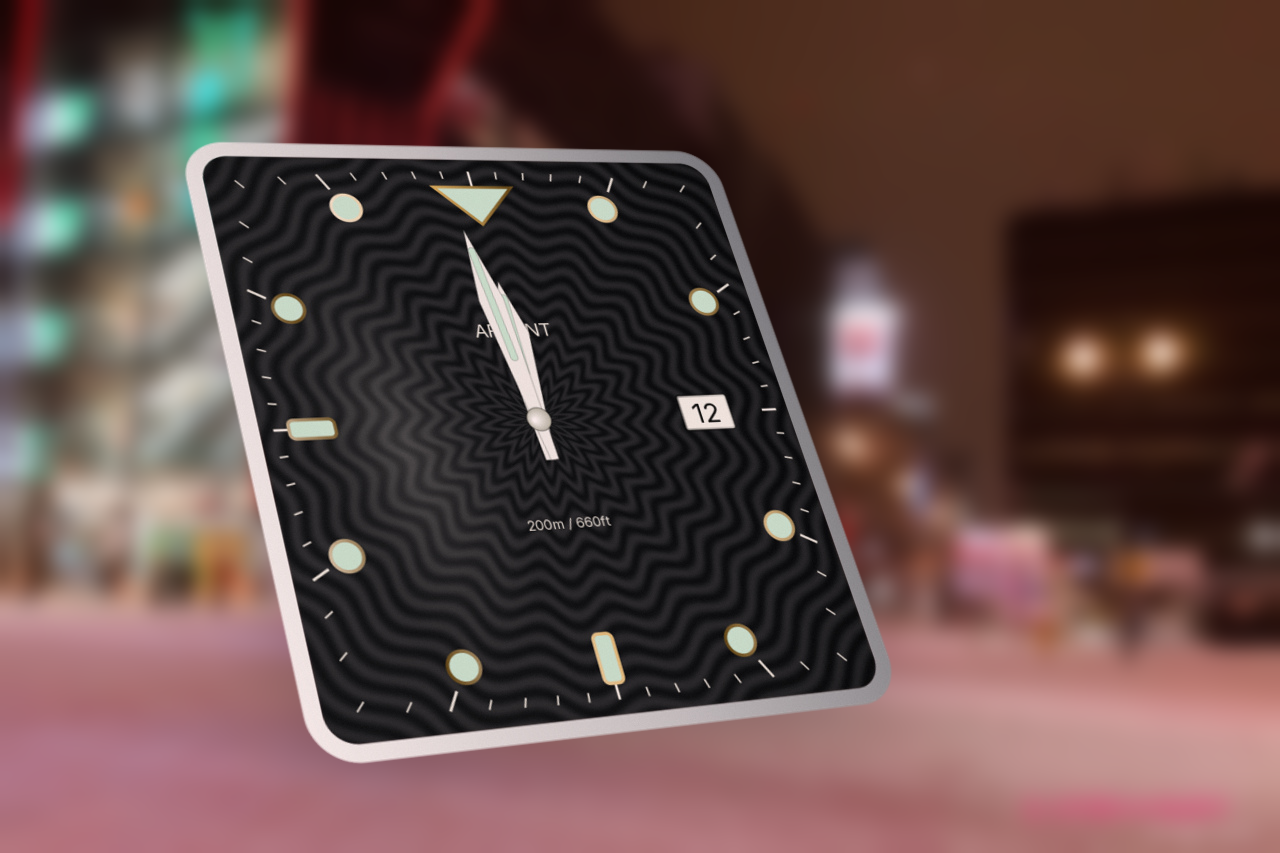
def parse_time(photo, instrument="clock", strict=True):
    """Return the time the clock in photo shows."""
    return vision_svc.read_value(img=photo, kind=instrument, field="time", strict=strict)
11:59
